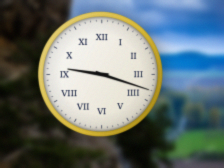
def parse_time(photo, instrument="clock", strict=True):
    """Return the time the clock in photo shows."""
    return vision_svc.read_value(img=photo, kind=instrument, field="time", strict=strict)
9:18
